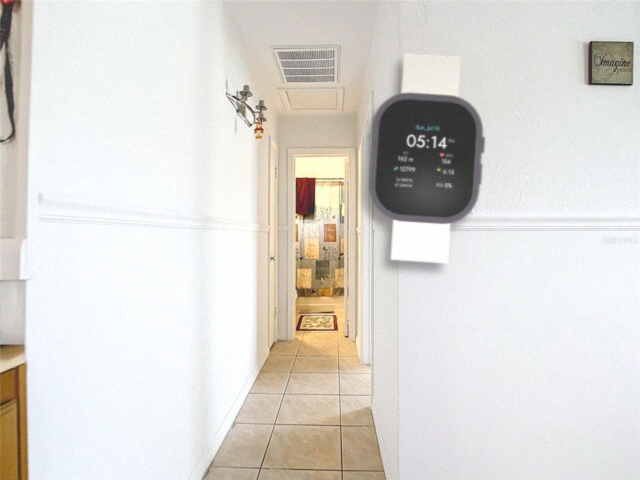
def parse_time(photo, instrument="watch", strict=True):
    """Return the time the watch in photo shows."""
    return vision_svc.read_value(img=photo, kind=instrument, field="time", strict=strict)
5:14
